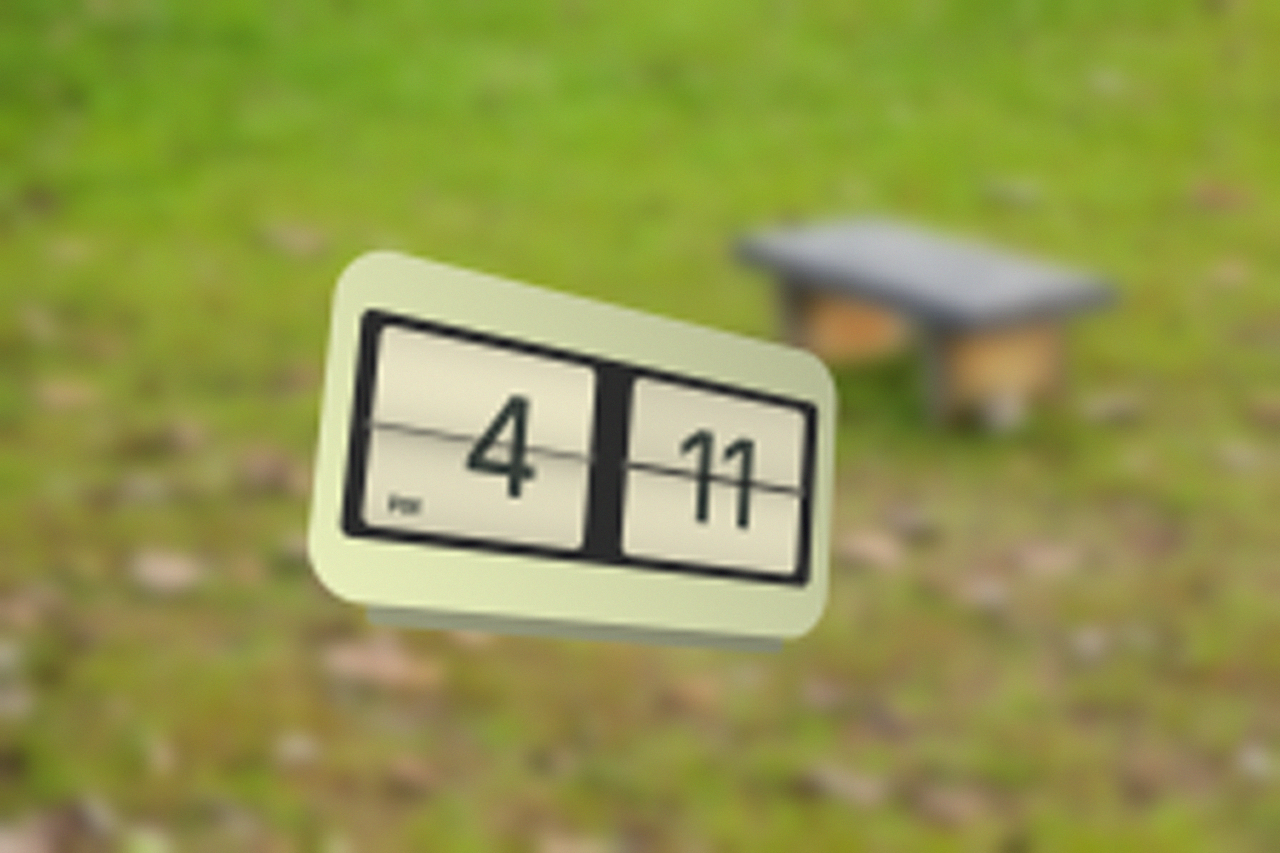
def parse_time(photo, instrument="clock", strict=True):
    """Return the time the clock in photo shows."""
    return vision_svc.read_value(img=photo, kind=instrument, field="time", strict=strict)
4:11
